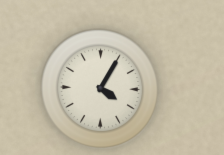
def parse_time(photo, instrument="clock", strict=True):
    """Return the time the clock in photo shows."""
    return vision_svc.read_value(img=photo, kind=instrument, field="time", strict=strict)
4:05
